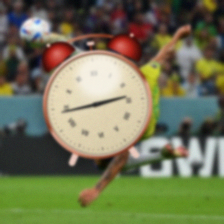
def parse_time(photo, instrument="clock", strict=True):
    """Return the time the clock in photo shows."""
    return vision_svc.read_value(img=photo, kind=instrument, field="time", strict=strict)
2:44
